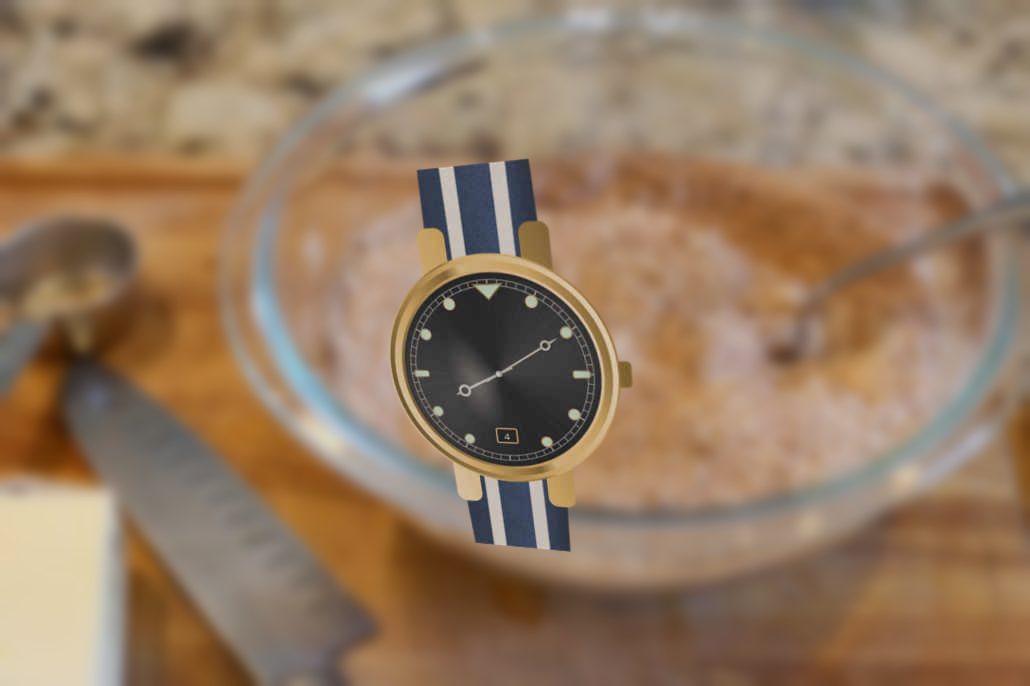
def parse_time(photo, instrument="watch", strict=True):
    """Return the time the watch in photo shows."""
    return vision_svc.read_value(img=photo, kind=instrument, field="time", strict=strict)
8:10
